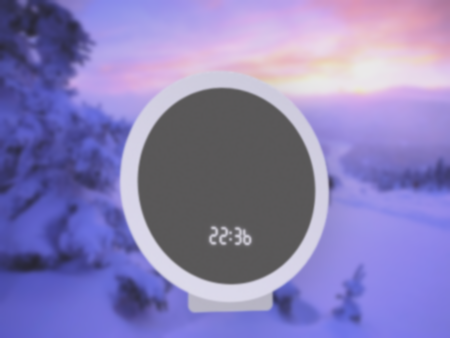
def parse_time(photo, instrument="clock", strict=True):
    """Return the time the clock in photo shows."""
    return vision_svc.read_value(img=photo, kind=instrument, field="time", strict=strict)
22:36
